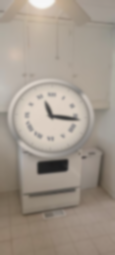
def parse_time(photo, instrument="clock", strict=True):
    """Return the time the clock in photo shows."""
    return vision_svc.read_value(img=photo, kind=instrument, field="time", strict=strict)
11:16
